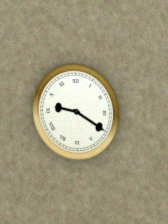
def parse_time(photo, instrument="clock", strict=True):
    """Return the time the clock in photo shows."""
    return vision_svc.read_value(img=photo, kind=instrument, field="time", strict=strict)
9:20
